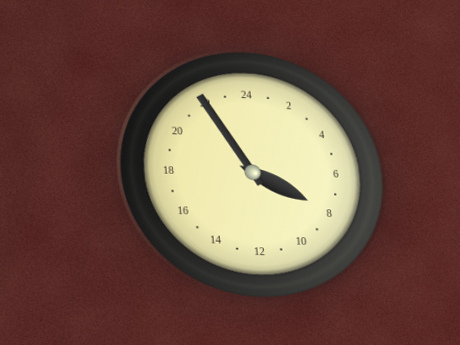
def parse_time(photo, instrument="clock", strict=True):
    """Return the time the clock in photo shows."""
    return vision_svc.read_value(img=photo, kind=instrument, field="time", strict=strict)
7:55
